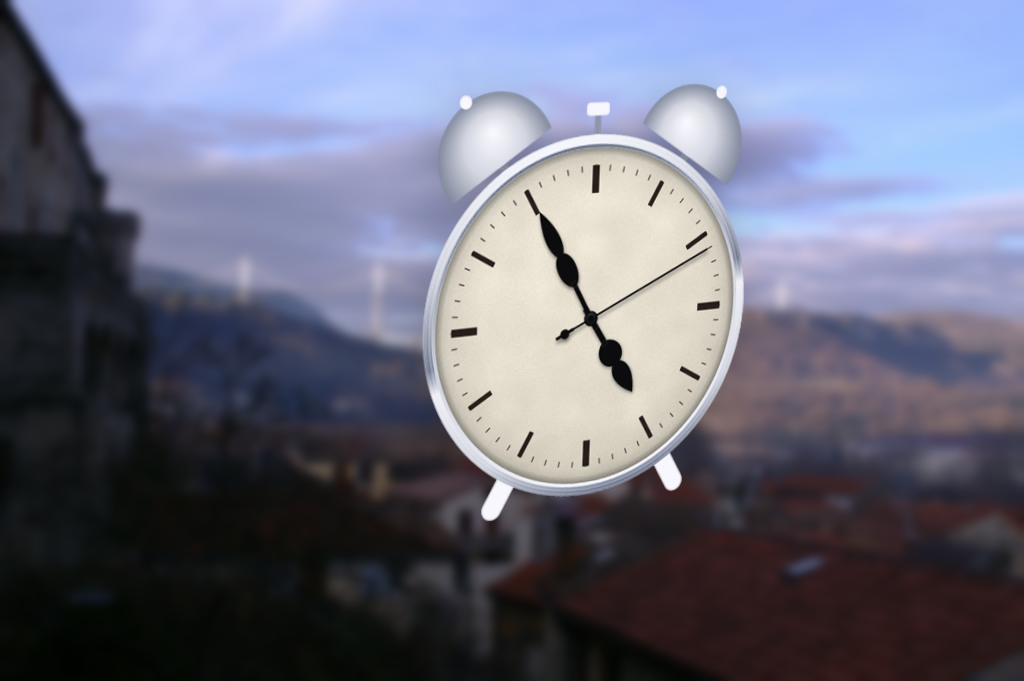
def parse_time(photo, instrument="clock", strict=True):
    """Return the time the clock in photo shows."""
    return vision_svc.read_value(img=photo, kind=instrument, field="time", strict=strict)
4:55:11
